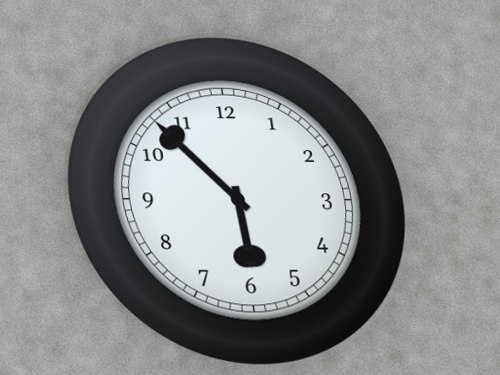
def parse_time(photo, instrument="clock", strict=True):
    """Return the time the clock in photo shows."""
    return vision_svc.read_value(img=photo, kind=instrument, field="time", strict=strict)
5:53
